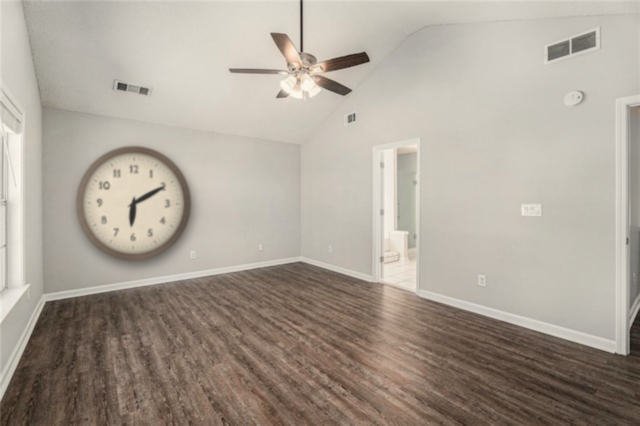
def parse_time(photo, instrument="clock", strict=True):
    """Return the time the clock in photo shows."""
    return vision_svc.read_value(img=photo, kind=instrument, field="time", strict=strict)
6:10
